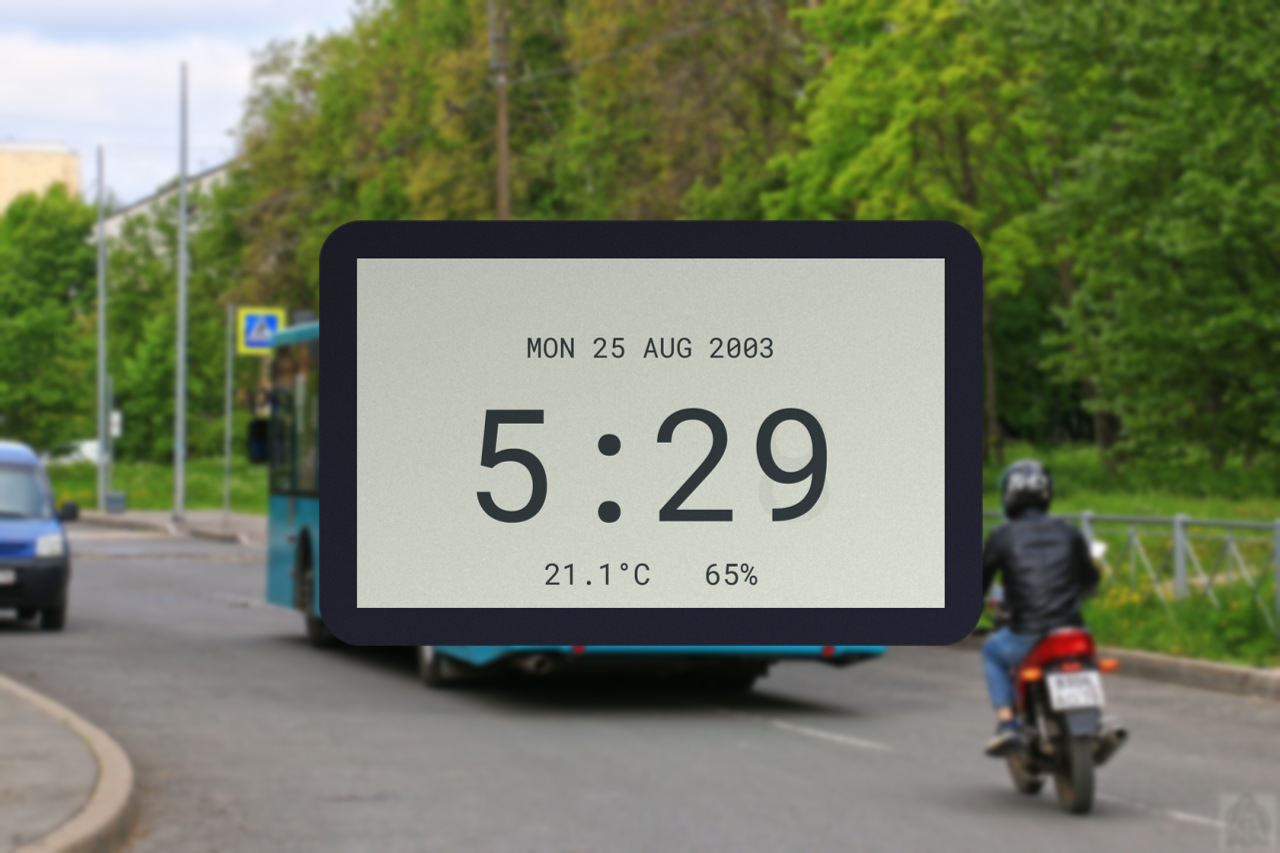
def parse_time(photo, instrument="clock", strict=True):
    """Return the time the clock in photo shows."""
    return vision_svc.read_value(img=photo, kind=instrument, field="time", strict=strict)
5:29
